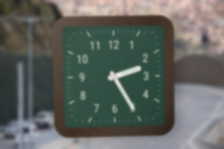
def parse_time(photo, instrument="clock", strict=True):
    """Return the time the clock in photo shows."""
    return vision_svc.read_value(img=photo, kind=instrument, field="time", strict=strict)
2:25
